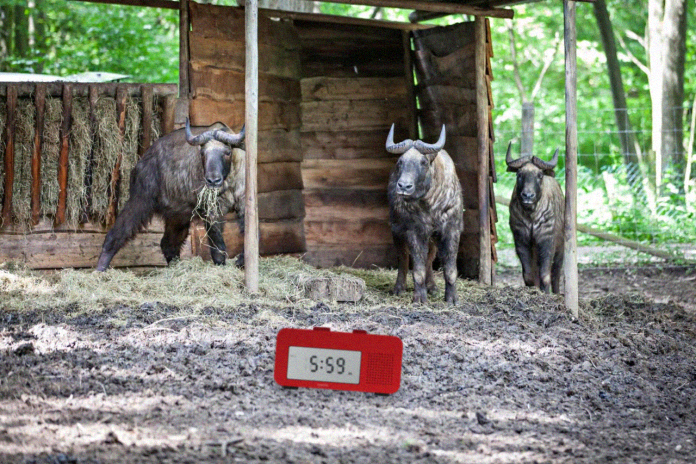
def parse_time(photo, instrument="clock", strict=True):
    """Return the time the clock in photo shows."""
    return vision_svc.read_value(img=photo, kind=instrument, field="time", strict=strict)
5:59
